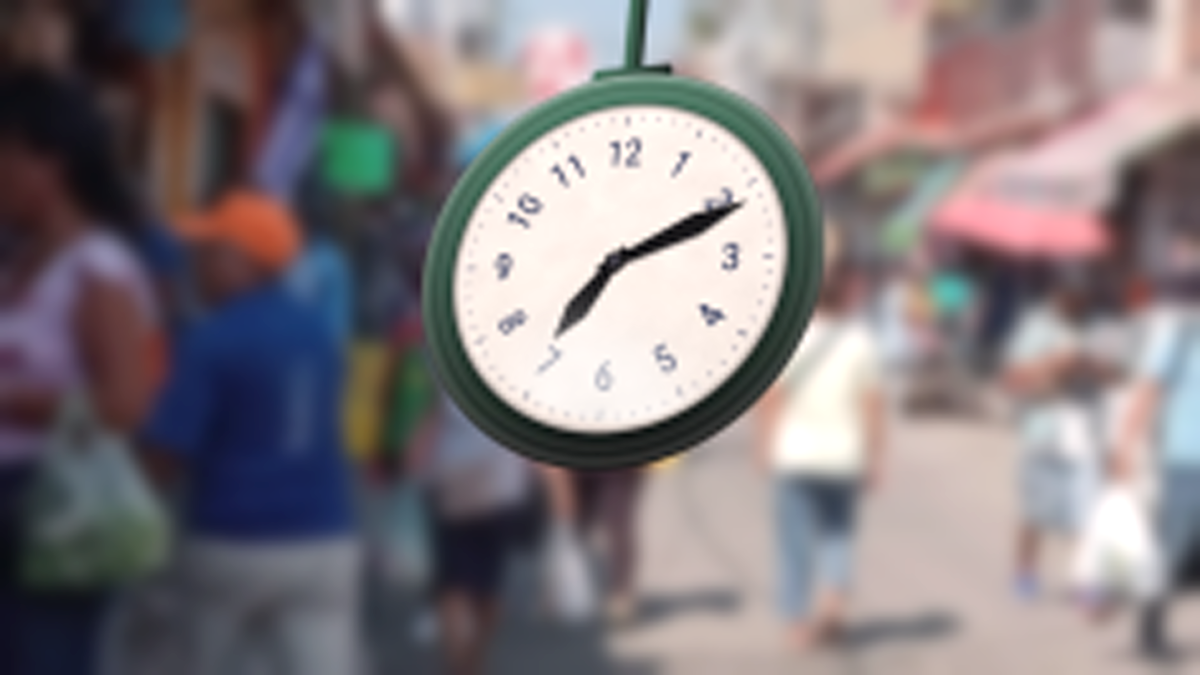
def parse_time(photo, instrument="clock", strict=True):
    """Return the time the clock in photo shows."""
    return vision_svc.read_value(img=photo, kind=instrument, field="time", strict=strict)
7:11
